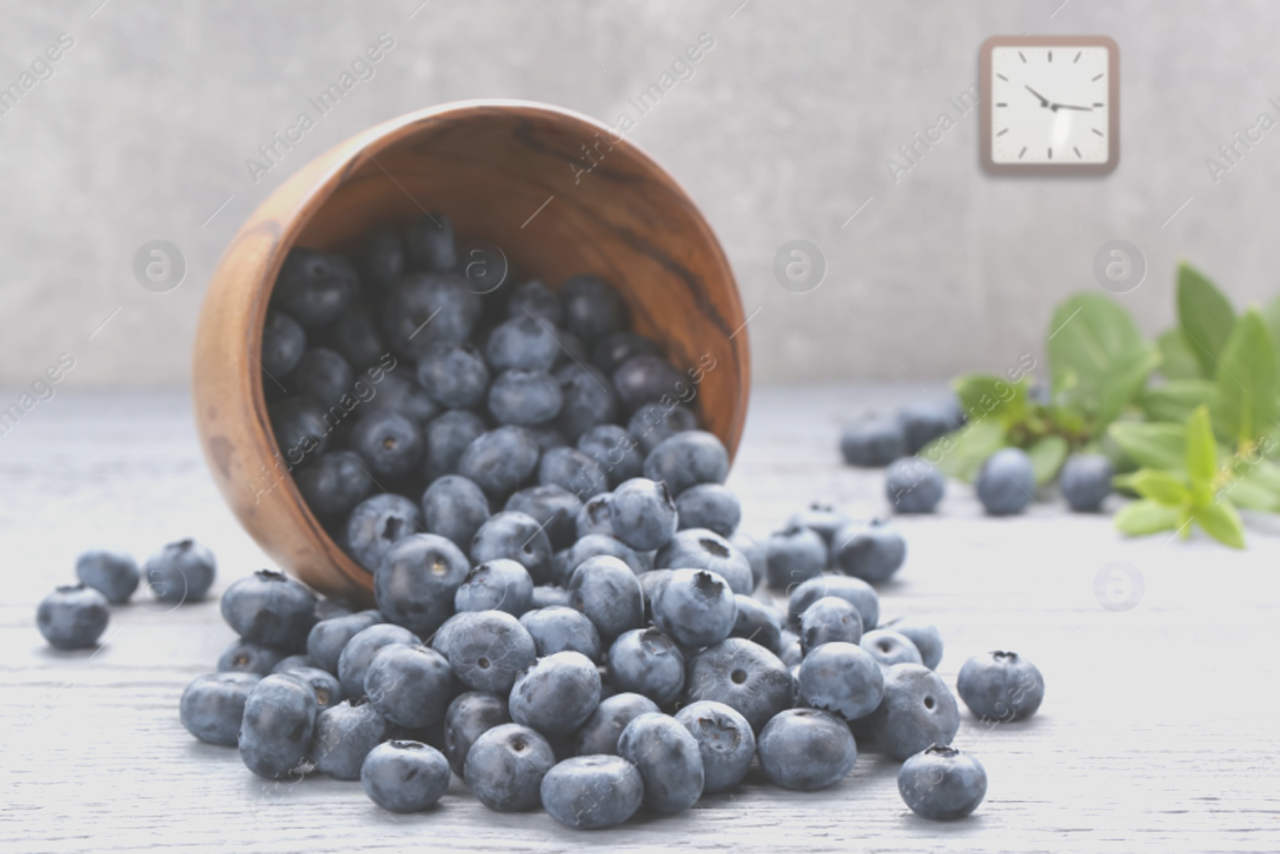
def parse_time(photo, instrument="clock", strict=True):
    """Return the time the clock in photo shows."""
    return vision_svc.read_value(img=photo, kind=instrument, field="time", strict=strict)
10:16
